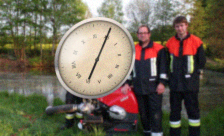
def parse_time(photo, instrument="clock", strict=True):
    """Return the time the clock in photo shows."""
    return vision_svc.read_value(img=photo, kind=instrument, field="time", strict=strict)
6:00
